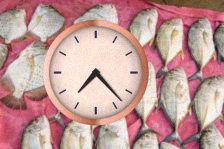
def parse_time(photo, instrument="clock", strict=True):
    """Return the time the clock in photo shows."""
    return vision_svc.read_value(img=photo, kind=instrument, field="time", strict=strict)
7:23
